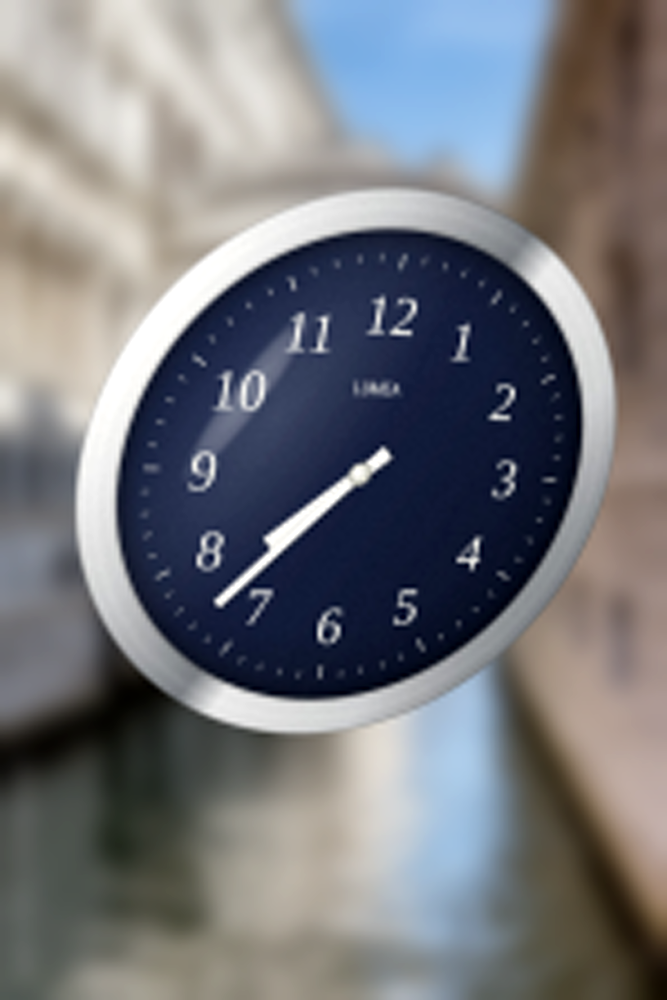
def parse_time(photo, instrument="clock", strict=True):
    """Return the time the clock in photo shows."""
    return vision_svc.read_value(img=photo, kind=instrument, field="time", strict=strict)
7:37
